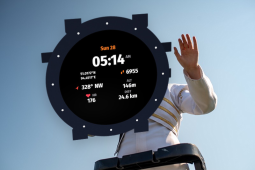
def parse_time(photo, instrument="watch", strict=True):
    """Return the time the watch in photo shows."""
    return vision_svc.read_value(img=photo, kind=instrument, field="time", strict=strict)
5:14
